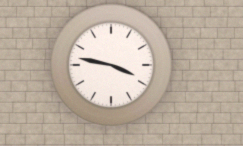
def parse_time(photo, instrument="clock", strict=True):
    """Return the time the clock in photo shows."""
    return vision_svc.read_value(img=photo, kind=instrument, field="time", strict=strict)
3:47
